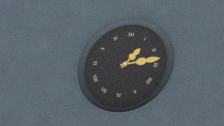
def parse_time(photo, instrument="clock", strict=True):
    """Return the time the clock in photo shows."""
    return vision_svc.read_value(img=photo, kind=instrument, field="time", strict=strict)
1:13
